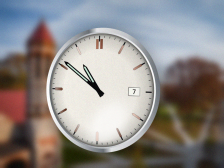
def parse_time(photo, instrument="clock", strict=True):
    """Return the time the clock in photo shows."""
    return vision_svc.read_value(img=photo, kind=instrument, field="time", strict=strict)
10:51
